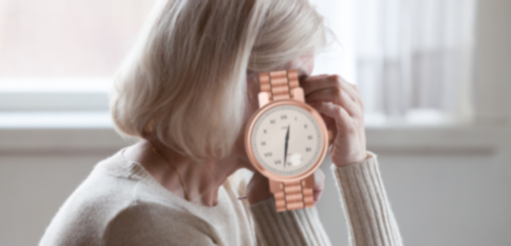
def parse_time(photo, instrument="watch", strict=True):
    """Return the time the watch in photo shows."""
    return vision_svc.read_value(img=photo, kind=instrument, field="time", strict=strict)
12:32
